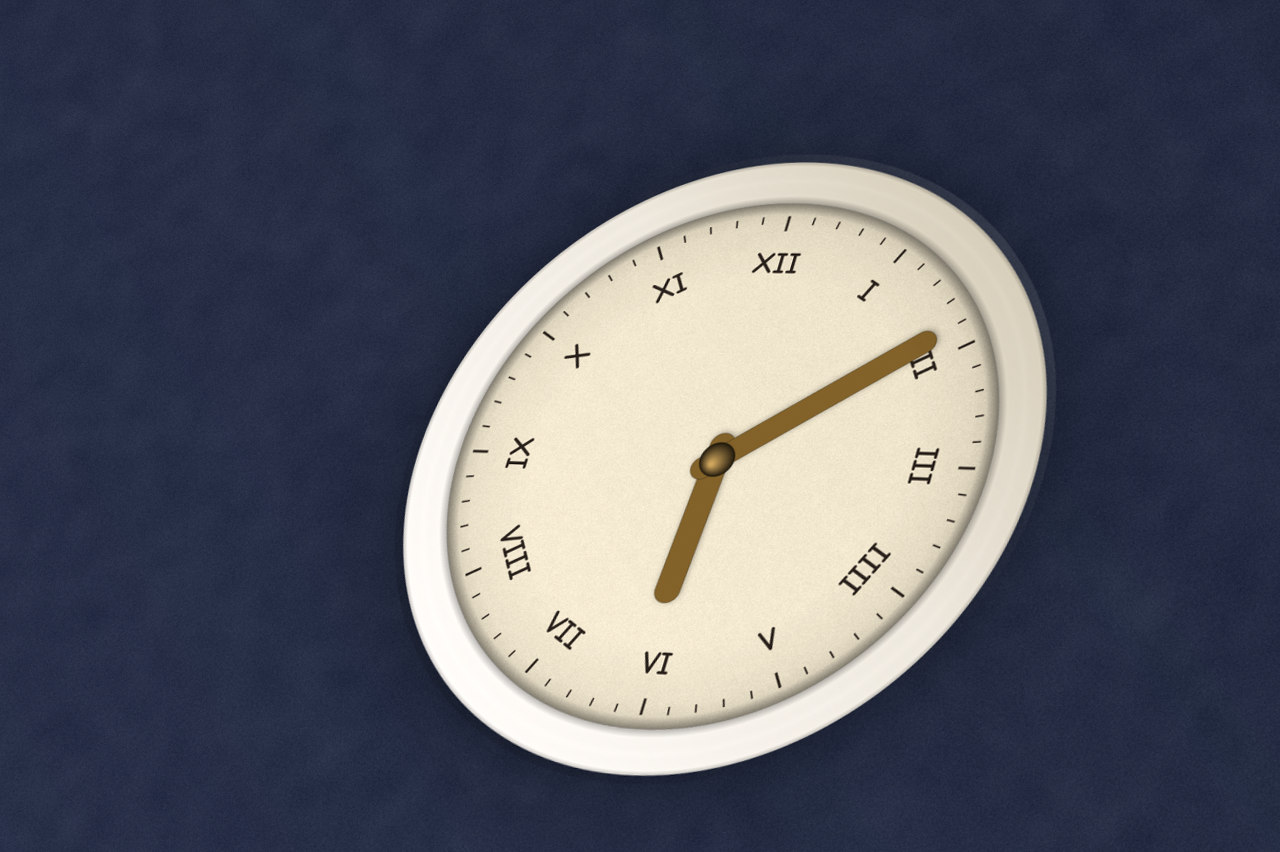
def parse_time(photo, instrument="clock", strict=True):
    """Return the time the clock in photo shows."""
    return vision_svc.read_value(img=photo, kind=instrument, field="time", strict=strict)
6:09
